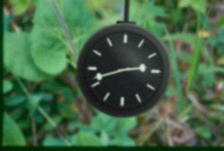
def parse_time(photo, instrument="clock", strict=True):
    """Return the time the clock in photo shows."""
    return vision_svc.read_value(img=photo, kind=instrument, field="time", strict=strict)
2:42
